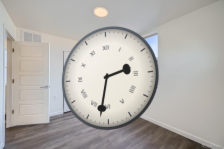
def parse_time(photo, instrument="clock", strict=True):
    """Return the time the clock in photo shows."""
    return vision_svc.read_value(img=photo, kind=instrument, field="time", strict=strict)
2:32
